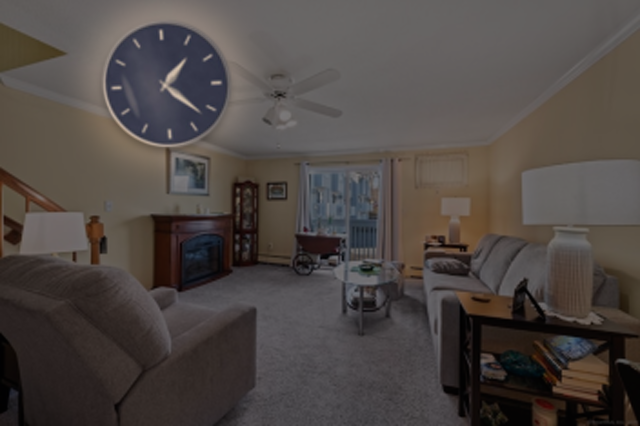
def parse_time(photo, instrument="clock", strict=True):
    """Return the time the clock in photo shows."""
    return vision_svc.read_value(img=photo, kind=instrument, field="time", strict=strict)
1:22
